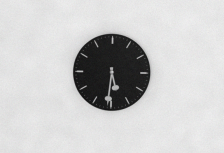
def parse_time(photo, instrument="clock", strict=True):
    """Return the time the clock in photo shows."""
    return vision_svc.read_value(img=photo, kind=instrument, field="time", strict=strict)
5:31
